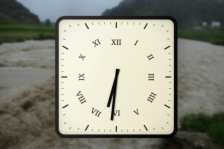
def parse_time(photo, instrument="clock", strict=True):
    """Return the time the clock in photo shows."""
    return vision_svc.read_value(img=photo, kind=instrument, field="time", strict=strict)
6:31
